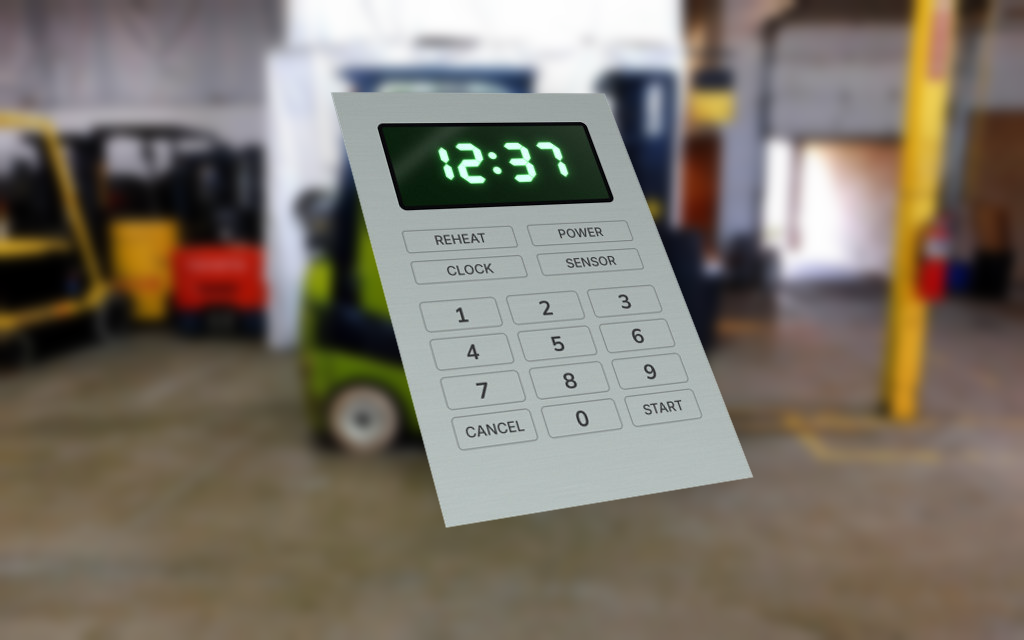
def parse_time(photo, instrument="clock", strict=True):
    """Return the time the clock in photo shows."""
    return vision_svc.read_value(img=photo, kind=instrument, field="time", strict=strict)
12:37
